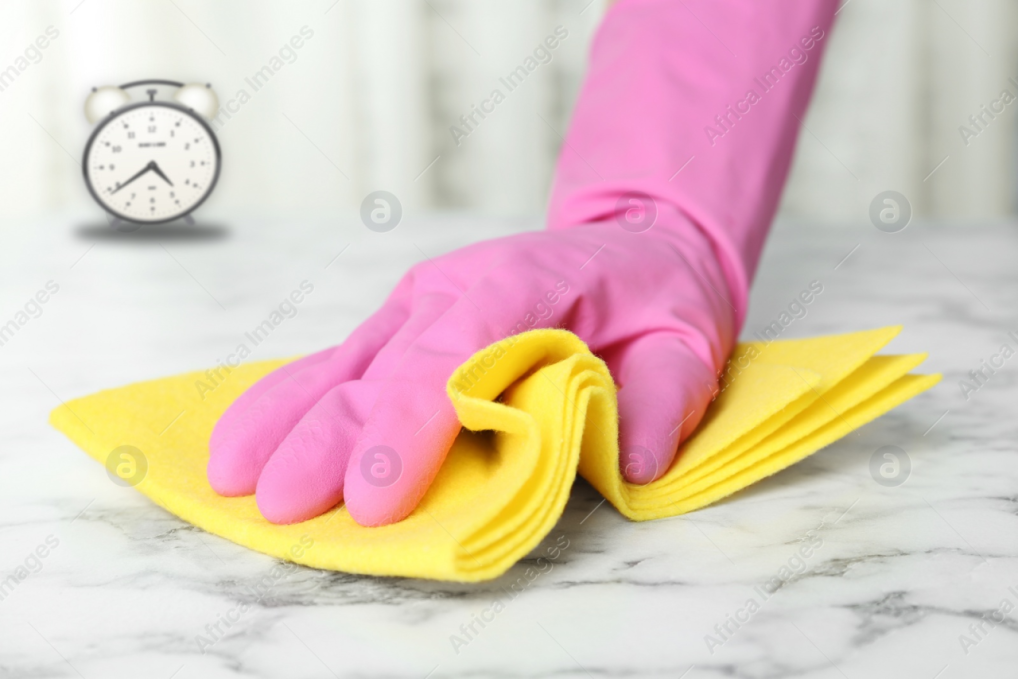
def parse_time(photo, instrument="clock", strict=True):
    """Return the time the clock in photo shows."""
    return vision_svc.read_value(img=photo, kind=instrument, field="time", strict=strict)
4:39
